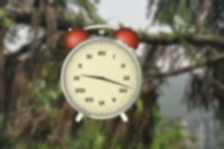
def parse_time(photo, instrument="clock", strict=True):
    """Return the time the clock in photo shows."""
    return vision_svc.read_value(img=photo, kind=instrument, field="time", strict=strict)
9:18
